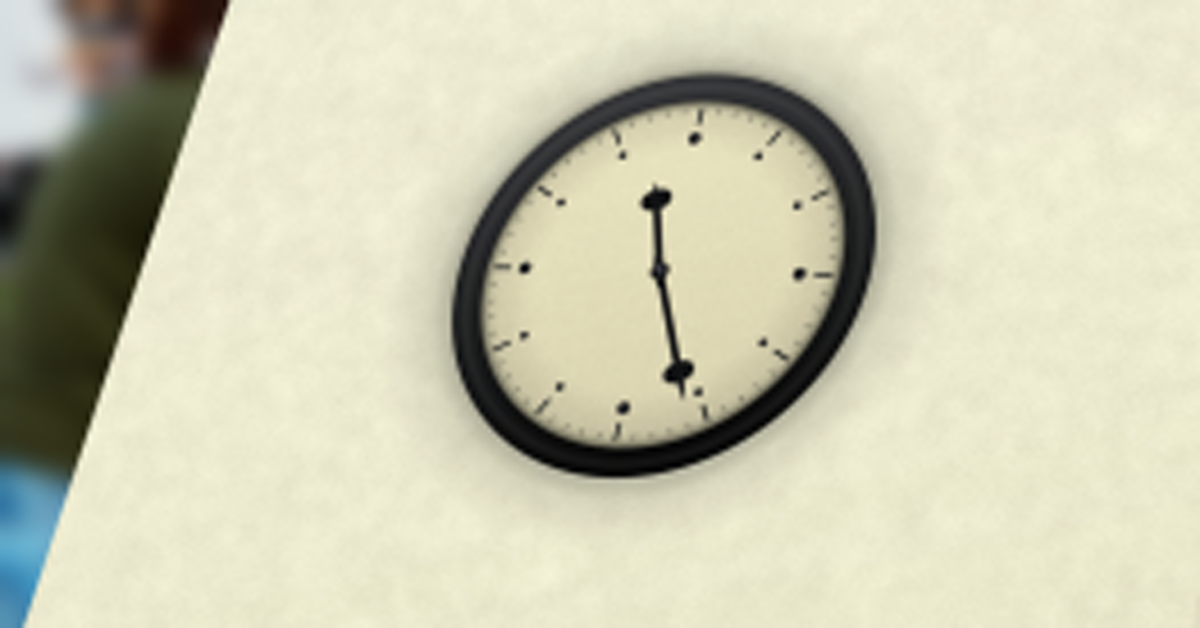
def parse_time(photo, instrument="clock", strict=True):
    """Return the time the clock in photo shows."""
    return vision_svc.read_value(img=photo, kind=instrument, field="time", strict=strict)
11:26
